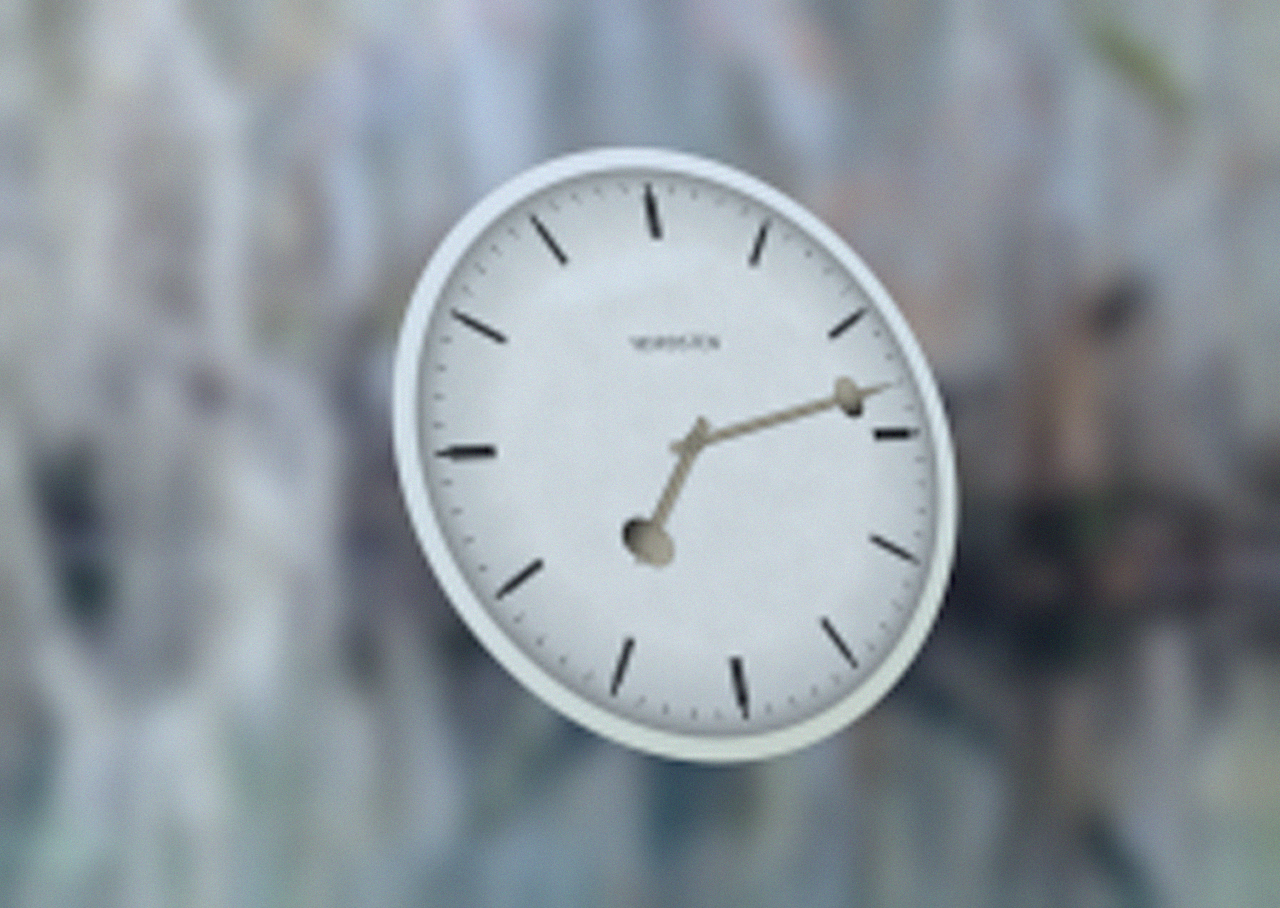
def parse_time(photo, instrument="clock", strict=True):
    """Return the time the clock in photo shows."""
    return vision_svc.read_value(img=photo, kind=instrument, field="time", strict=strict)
7:13
